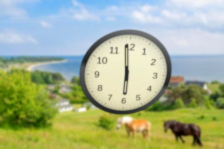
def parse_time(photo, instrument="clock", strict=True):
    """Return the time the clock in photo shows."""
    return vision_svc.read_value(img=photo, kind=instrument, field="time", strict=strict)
5:59
